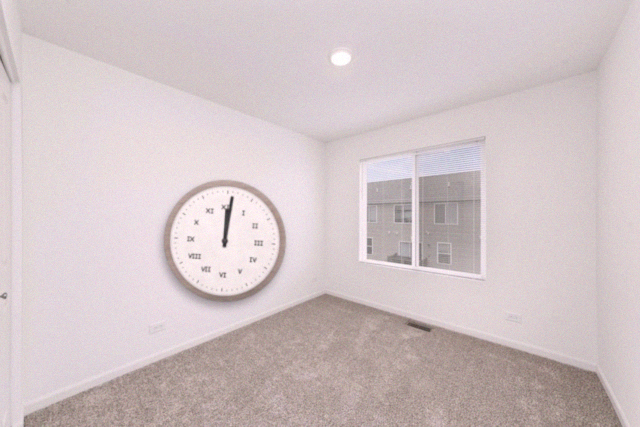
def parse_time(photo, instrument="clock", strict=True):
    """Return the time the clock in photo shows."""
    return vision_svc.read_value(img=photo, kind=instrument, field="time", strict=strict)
12:01
